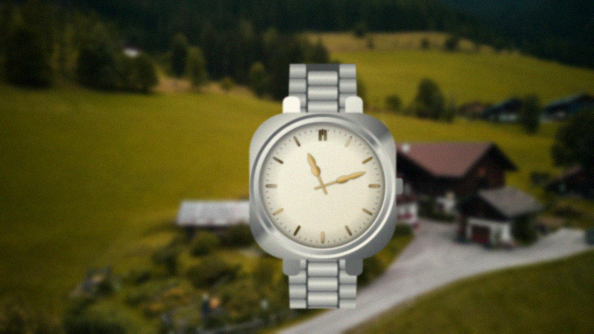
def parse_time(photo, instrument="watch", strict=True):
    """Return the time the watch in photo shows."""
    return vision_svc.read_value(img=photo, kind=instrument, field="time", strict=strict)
11:12
